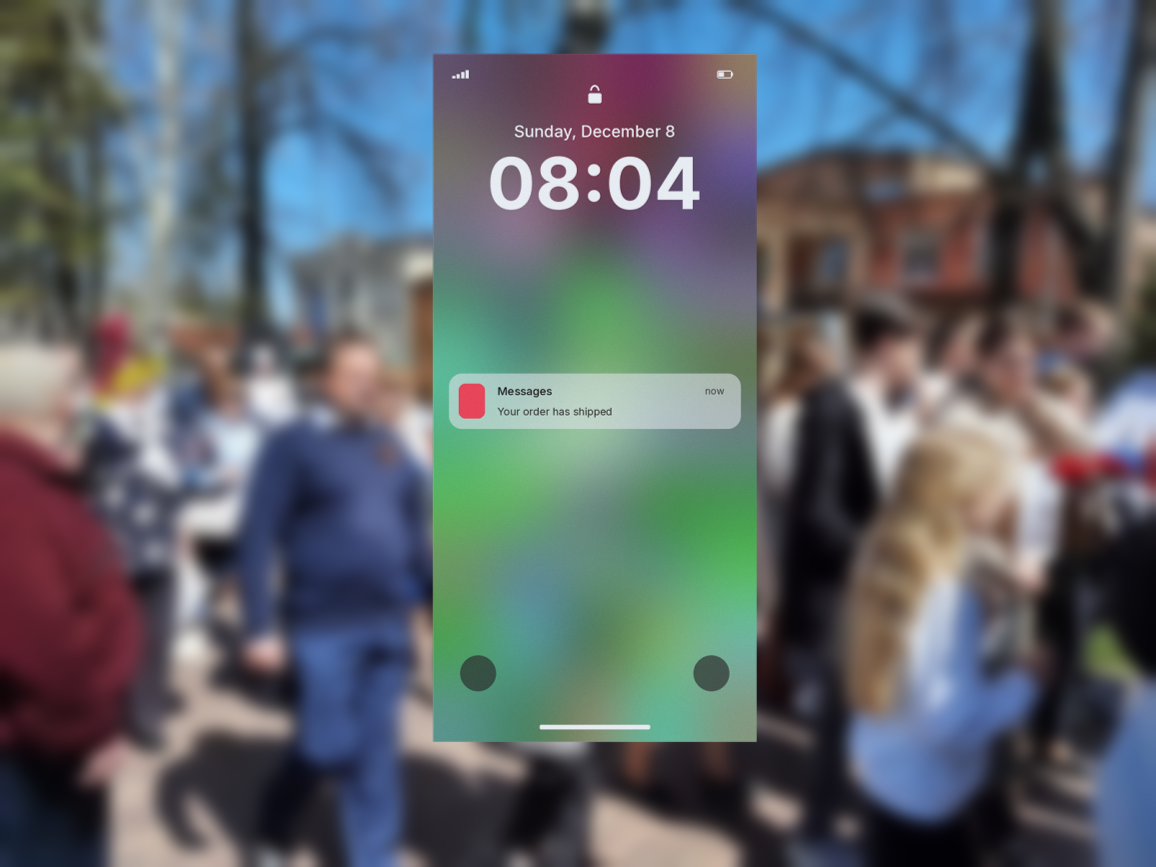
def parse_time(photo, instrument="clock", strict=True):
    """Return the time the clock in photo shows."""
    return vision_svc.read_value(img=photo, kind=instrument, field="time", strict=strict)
8:04
